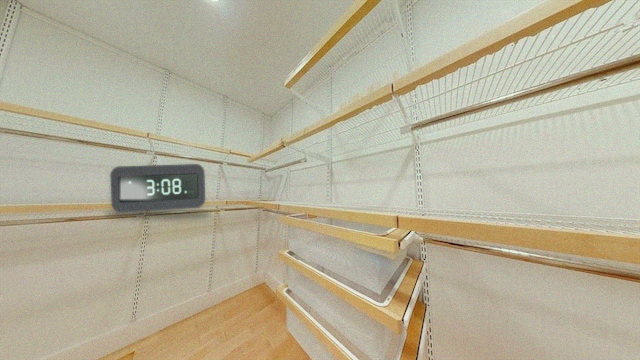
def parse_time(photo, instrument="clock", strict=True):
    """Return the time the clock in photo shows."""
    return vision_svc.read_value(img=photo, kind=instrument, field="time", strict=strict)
3:08
